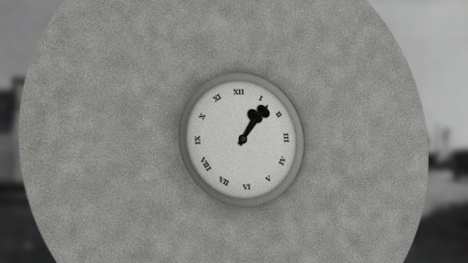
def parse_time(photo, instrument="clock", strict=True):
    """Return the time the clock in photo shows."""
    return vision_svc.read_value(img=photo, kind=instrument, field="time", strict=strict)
1:07
